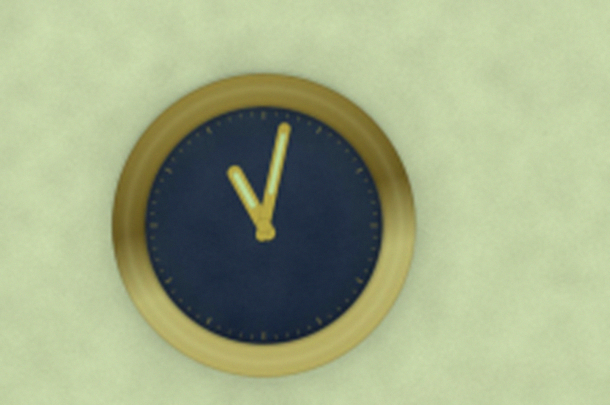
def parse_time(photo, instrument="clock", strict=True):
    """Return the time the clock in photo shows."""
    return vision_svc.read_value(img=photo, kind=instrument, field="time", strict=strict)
11:02
